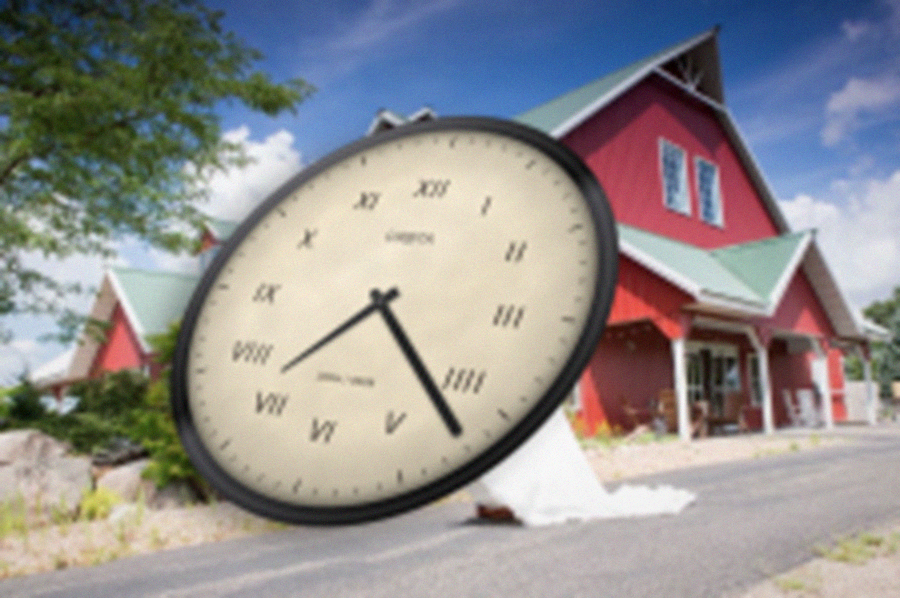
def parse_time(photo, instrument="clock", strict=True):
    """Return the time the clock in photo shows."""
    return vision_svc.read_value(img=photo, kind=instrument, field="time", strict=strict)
7:22
